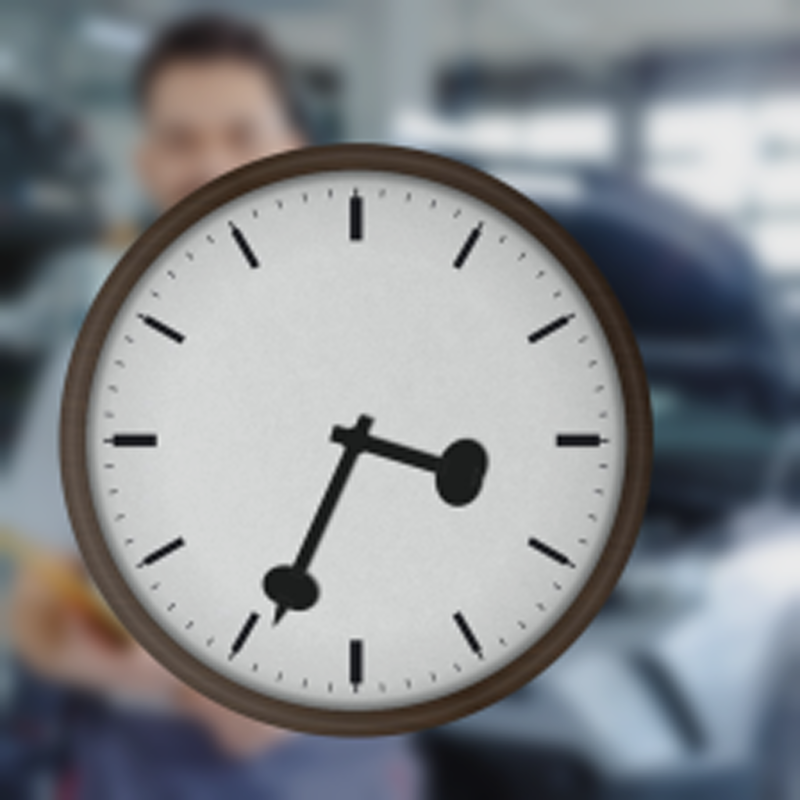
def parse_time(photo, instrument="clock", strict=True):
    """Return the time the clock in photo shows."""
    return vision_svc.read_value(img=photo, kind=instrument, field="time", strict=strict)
3:34
